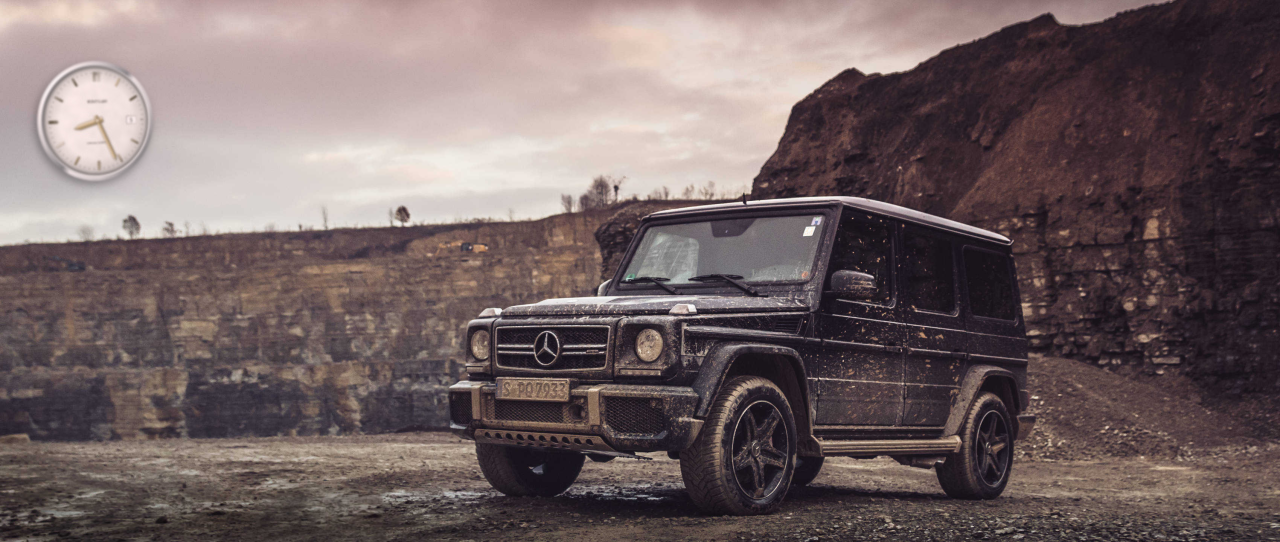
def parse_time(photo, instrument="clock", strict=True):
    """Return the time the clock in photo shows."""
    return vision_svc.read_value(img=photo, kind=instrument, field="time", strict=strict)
8:26
